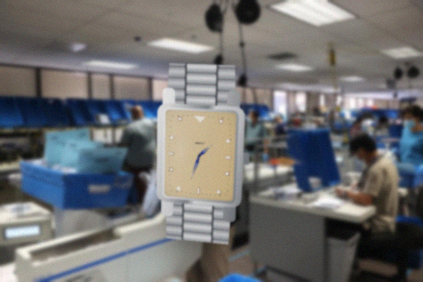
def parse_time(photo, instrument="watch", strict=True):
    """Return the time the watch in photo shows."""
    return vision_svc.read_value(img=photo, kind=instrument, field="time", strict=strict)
1:33
